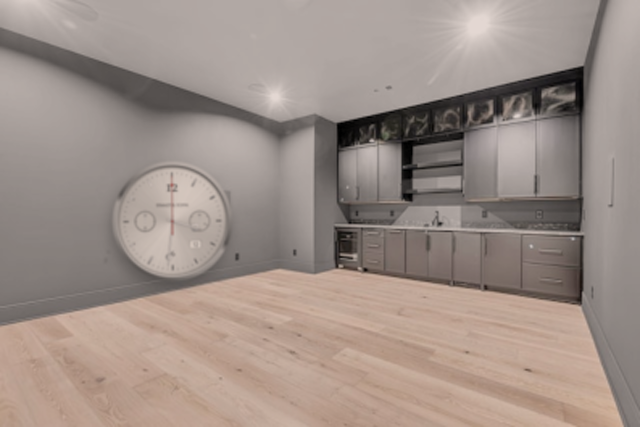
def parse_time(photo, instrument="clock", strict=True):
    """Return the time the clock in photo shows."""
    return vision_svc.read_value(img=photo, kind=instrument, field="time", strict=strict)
3:31
